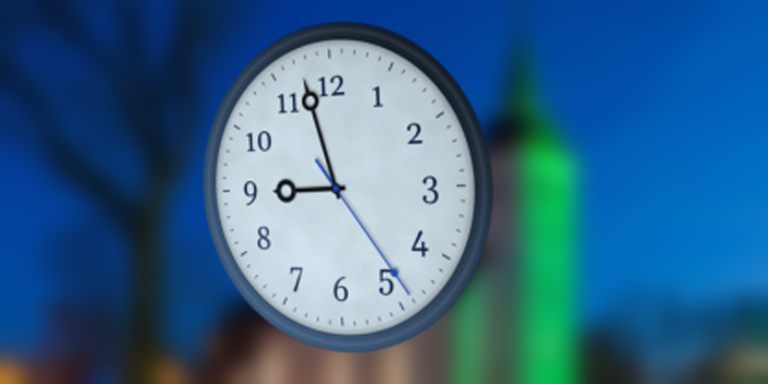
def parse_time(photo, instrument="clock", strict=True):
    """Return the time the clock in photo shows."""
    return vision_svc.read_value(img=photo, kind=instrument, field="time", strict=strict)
8:57:24
